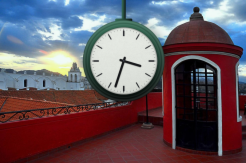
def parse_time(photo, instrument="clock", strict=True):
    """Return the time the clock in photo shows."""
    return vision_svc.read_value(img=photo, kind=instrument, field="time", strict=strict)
3:33
